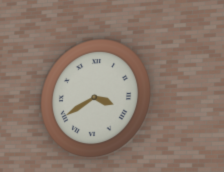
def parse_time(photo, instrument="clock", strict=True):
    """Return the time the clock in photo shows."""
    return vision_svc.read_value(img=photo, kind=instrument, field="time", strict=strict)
3:40
